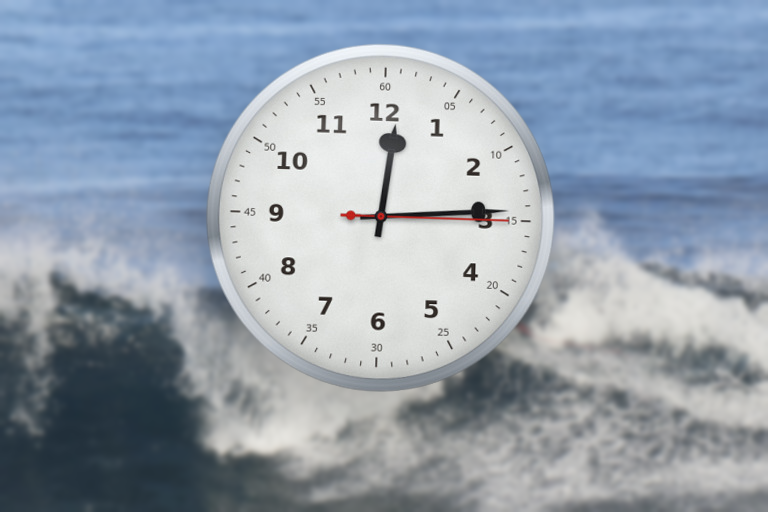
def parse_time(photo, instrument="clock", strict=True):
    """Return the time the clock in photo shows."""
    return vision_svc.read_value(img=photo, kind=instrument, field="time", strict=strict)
12:14:15
